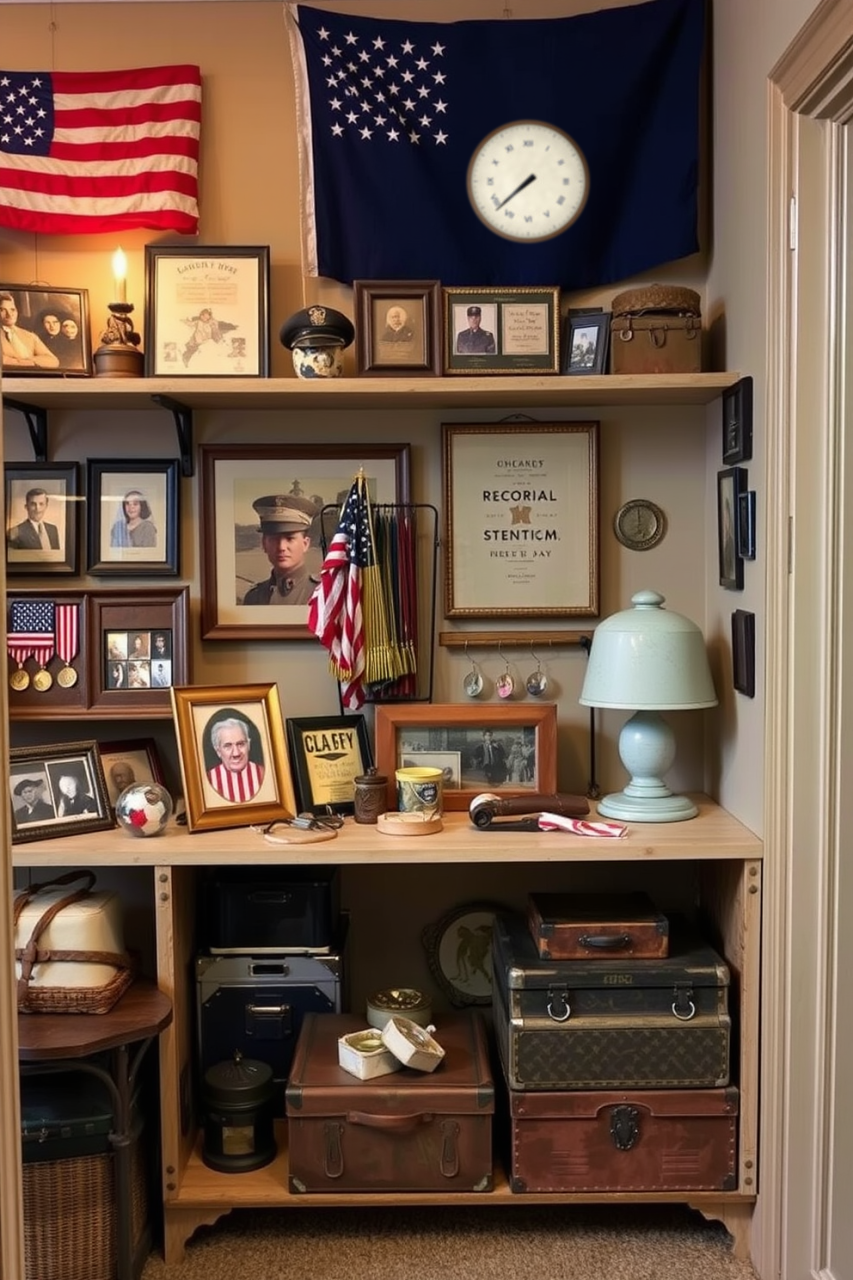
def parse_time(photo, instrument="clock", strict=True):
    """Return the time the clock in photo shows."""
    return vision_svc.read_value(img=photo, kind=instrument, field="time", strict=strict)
7:38
